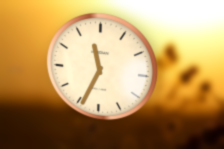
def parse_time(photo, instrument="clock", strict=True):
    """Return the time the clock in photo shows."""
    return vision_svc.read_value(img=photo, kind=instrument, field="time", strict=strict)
11:34
